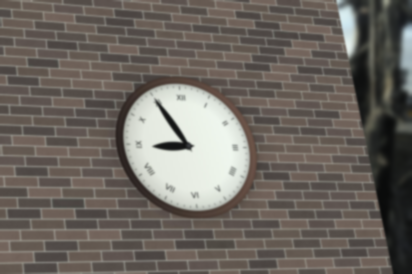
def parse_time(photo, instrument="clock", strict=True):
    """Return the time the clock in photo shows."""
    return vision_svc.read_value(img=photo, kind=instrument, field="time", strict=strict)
8:55
